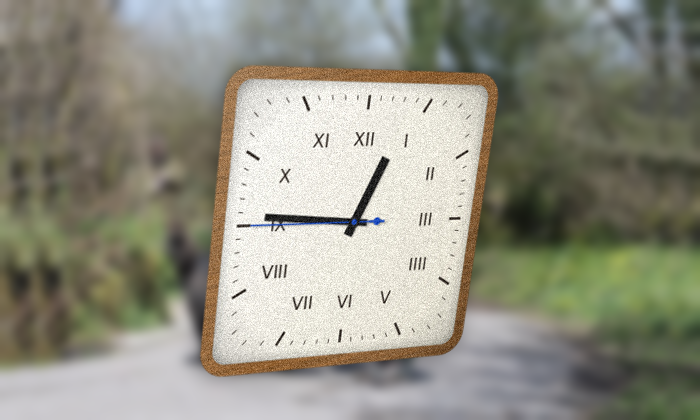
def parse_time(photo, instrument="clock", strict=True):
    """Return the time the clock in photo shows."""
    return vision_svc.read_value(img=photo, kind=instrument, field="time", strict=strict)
12:45:45
